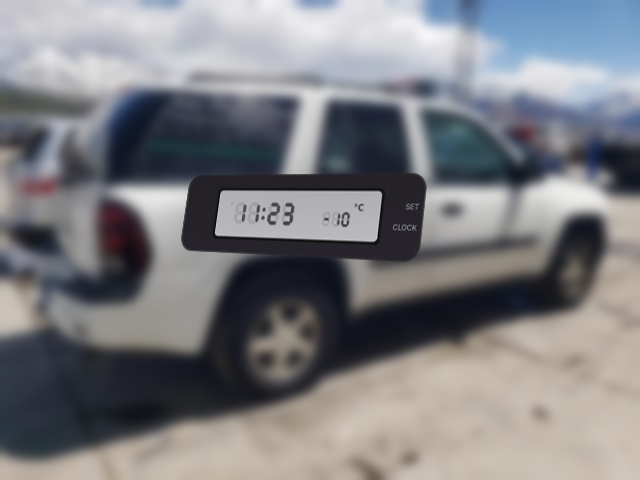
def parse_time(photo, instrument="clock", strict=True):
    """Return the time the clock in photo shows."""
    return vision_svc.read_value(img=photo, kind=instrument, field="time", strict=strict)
11:23
